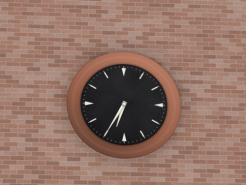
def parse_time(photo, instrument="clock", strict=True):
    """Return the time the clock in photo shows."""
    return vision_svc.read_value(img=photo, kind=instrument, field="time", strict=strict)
6:35
